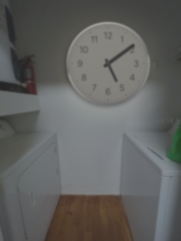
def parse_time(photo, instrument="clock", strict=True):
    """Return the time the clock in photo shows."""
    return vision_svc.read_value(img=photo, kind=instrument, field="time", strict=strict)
5:09
